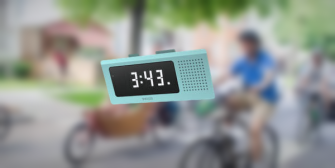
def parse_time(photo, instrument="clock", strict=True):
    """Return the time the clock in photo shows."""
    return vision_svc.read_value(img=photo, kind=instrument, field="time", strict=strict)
3:43
